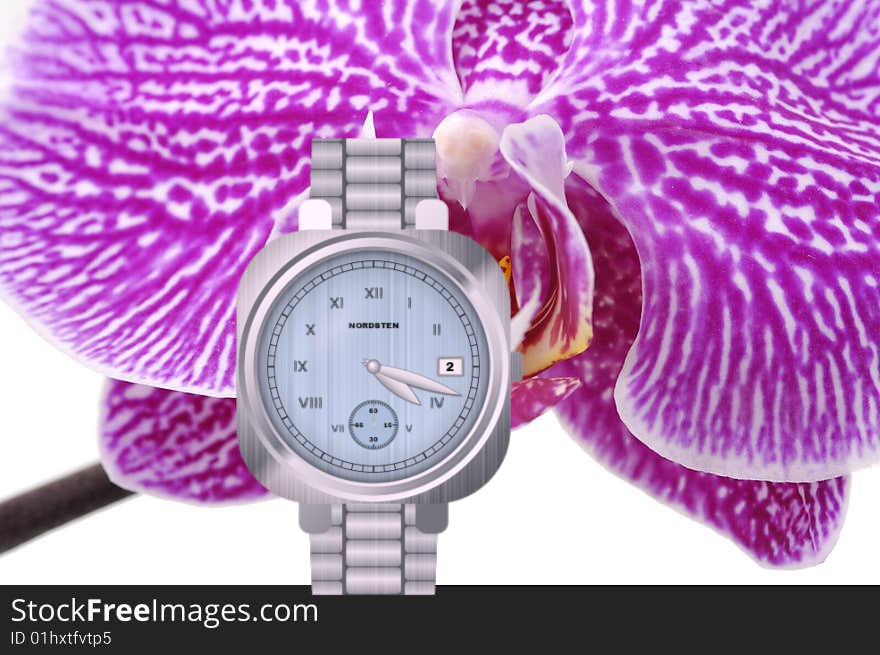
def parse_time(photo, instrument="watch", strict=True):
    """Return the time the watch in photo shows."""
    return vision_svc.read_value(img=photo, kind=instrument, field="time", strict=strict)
4:18
